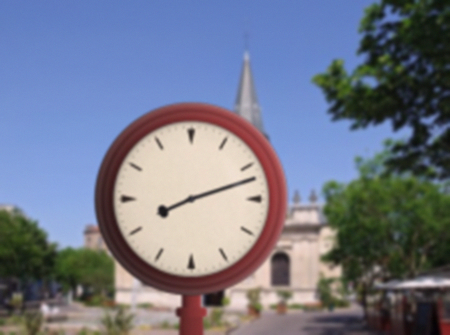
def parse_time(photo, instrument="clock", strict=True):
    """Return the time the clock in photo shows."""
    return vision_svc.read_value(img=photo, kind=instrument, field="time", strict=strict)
8:12
